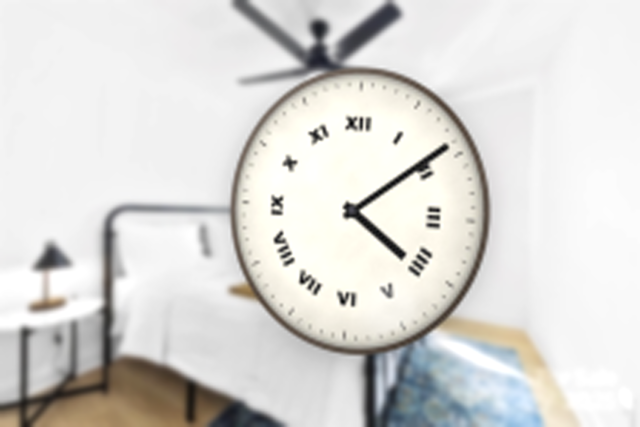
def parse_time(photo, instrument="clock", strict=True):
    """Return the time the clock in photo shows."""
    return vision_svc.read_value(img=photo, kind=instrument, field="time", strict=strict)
4:09
